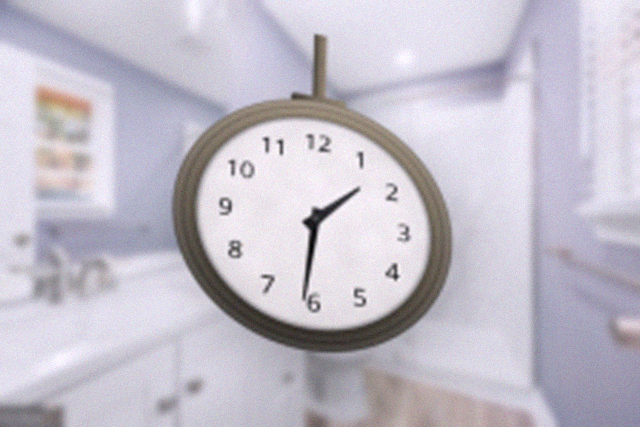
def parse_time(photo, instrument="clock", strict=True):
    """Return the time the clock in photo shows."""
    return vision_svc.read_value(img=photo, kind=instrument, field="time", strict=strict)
1:31
